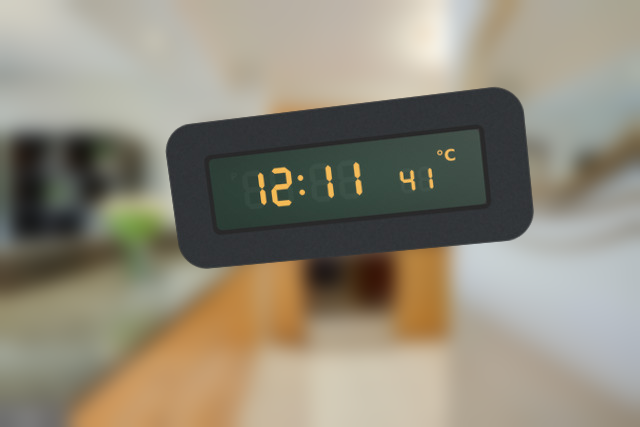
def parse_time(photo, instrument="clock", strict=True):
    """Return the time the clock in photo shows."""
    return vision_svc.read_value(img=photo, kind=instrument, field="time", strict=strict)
12:11
